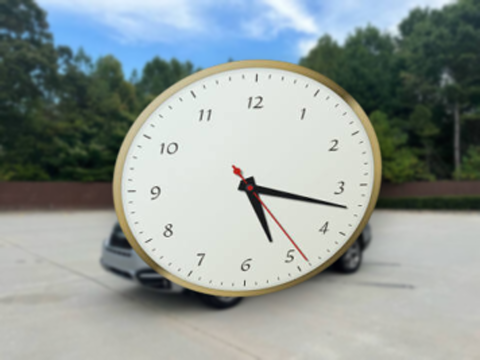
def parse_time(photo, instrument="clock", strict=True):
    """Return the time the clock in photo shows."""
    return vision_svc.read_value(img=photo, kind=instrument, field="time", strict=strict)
5:17:24
